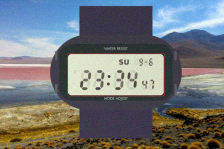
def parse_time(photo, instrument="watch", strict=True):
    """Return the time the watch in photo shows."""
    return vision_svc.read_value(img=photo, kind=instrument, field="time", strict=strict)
23:34:47
